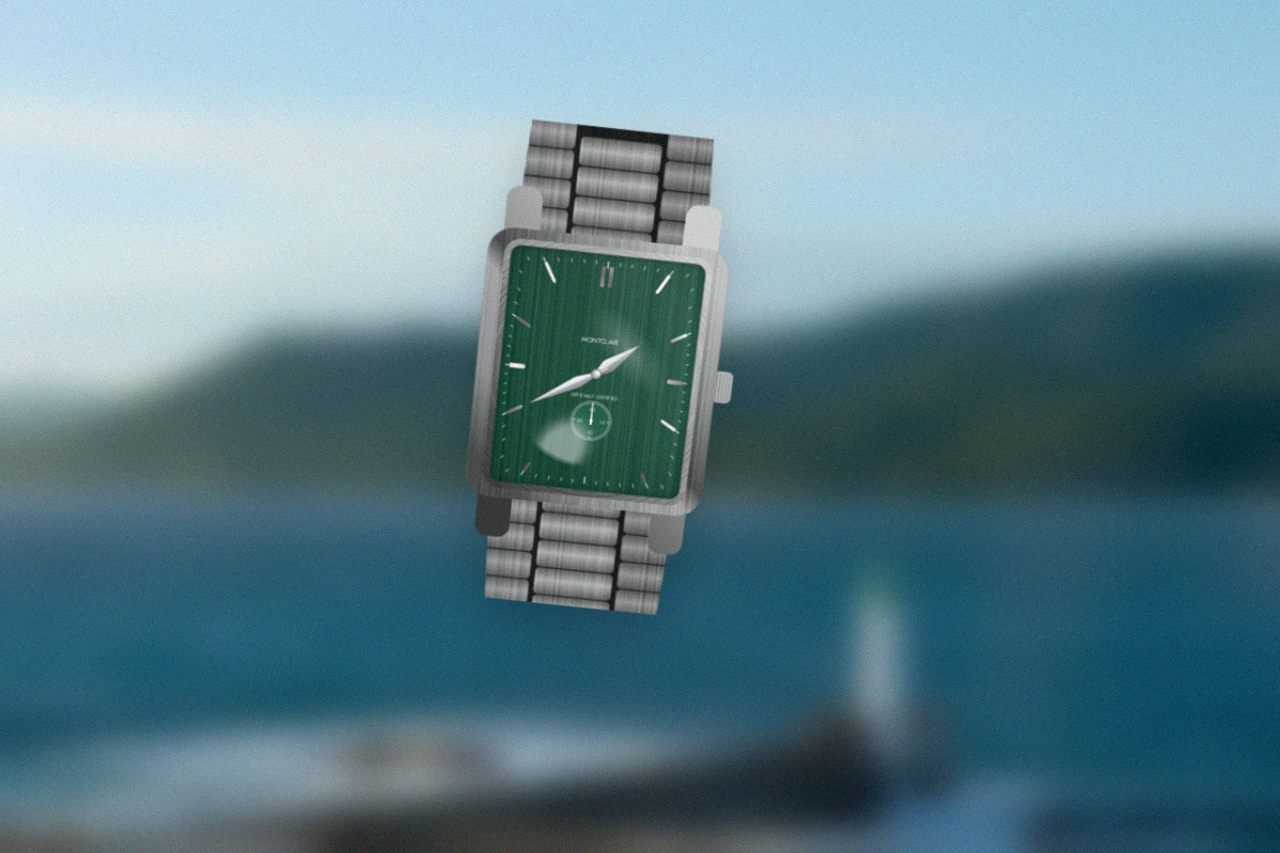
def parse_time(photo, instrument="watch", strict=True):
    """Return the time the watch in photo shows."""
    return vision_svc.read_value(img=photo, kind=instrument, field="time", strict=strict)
1:40
